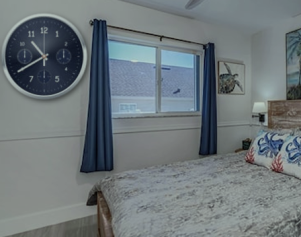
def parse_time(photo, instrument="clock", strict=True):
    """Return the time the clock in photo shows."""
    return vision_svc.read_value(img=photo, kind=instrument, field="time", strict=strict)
10:40
